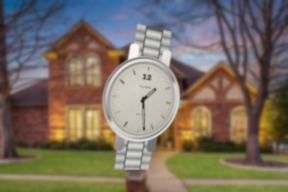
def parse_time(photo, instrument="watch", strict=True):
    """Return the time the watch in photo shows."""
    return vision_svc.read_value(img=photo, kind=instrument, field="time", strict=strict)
1:28
